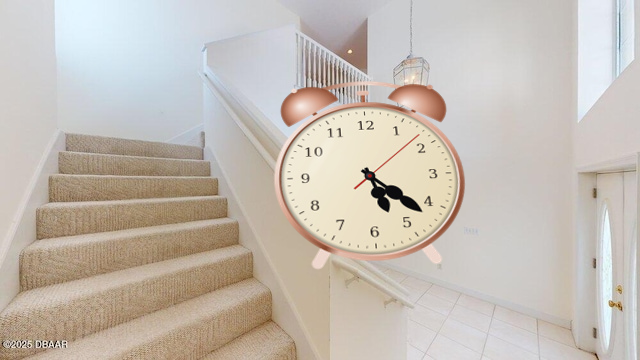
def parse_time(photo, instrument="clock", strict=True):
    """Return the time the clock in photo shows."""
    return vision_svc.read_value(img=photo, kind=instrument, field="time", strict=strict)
5:22:08
